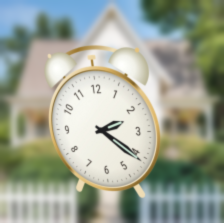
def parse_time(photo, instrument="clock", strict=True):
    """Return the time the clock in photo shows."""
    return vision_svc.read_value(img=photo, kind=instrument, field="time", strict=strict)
2:21
